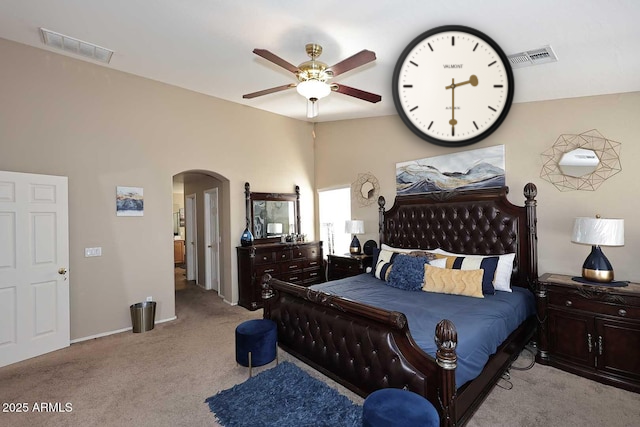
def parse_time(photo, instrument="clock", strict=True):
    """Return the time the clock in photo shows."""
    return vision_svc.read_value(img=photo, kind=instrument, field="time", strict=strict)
2:30
